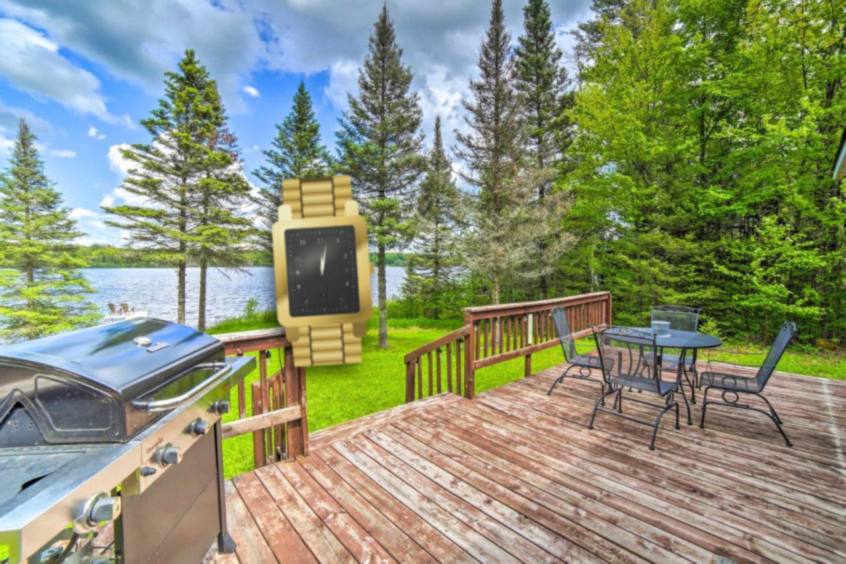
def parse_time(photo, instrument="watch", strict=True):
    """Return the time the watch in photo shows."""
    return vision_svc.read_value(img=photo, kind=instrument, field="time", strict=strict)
12:02
